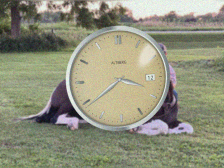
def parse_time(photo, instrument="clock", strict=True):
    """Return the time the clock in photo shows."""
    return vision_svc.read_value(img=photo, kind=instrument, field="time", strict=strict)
3:39
